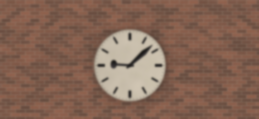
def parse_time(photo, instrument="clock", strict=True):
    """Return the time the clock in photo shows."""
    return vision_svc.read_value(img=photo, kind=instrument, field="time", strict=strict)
9:08
